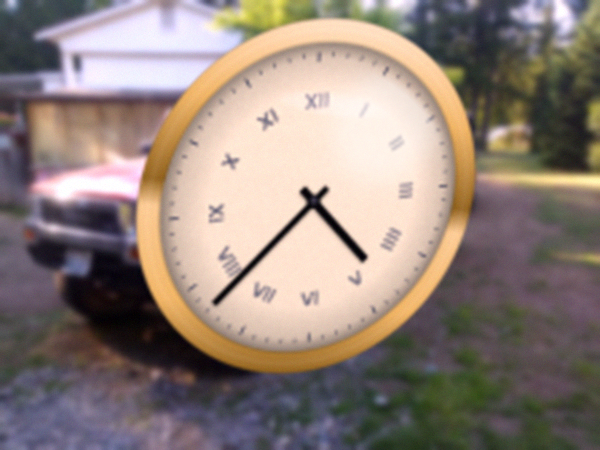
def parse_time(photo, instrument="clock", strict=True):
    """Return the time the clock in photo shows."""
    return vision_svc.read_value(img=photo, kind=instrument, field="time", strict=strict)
4:38
